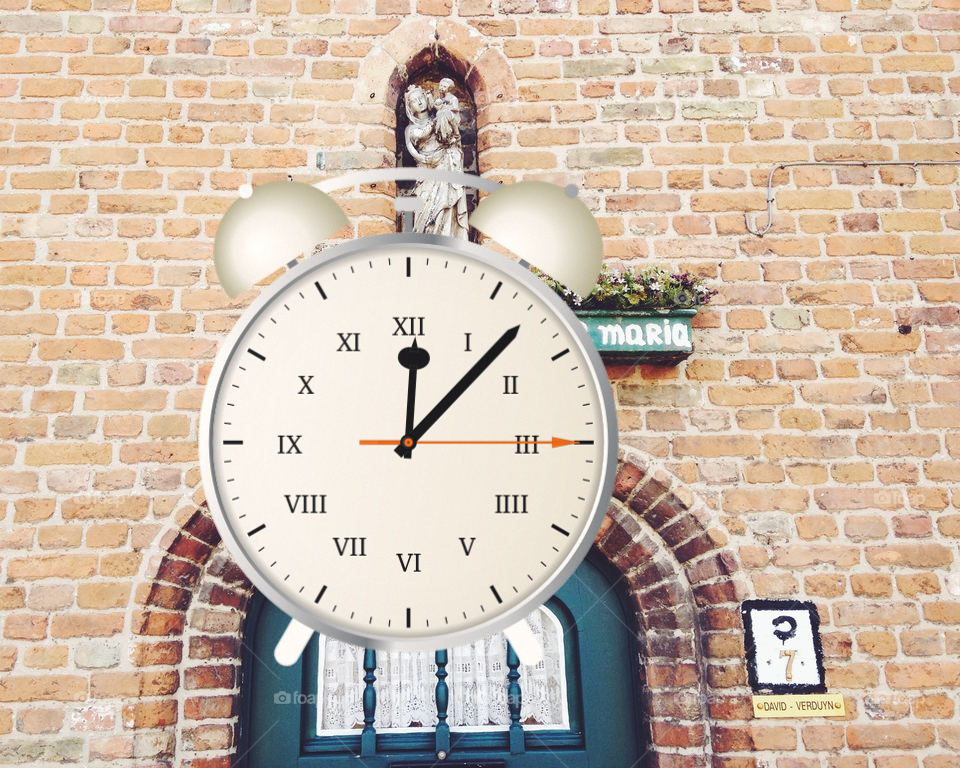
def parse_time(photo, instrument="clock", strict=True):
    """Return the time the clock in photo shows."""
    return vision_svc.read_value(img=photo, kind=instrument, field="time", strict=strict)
12:07:15
